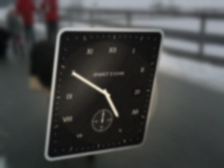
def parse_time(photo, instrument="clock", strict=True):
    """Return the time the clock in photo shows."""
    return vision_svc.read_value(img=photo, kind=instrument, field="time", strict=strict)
4:50
